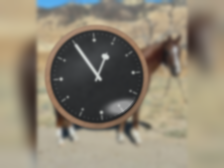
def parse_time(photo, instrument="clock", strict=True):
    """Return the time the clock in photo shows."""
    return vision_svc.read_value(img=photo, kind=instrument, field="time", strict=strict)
12:55
